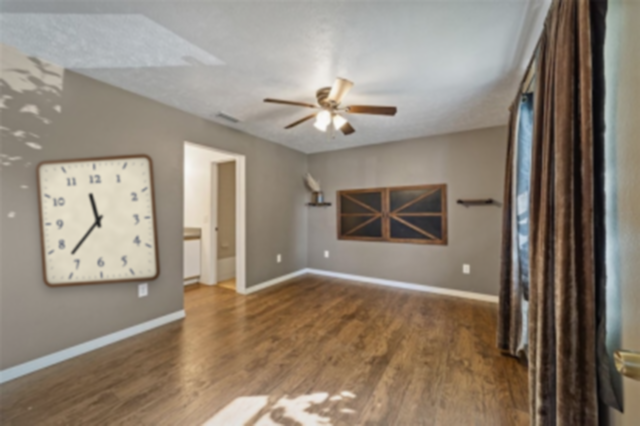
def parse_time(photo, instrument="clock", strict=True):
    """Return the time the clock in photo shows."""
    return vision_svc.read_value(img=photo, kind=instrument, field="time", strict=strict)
11:37
